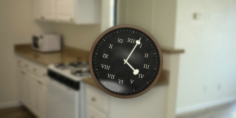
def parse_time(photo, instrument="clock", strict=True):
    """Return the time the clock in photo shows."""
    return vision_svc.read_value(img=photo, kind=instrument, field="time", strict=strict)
4:03
